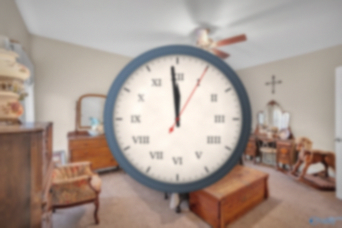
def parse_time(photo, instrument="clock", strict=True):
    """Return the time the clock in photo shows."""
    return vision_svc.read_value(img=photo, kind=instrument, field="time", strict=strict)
11:59:05
